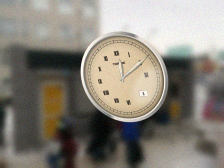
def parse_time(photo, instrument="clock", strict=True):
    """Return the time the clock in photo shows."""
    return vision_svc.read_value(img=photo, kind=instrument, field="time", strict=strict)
12:10
